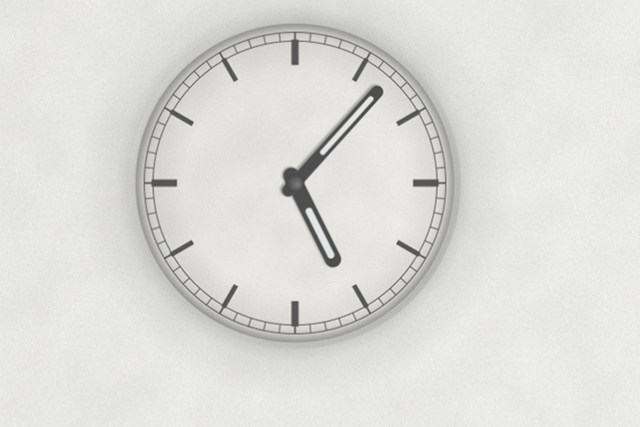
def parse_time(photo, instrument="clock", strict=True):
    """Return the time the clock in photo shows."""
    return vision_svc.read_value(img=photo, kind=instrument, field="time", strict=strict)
5:07
